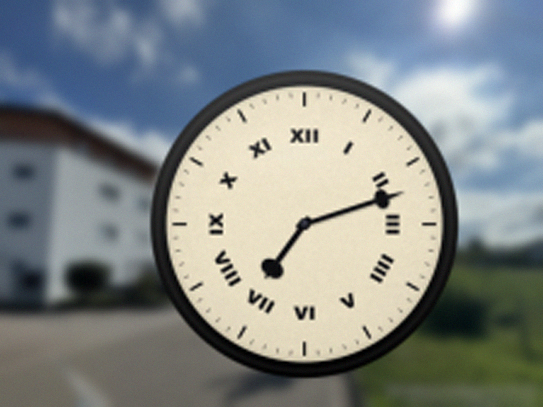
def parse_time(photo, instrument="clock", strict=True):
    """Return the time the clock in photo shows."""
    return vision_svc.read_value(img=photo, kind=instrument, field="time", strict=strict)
7:12
